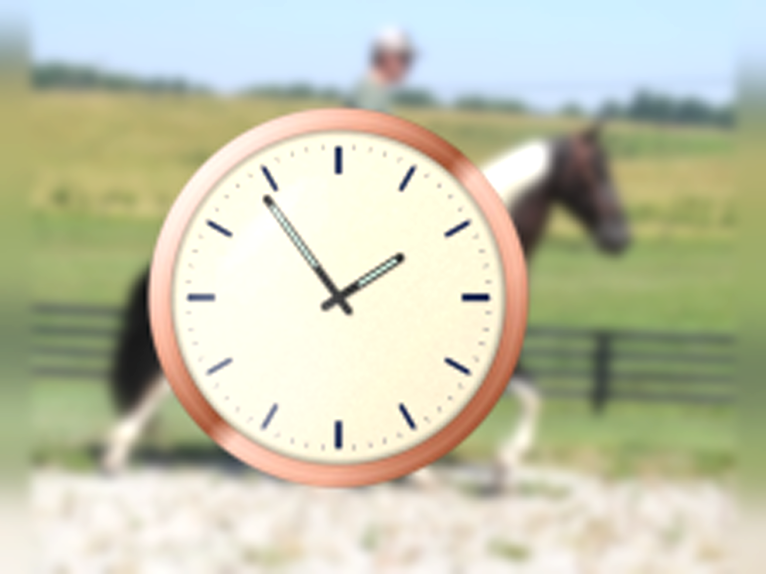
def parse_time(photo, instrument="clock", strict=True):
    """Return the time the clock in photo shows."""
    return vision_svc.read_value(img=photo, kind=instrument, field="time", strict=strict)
1:54
